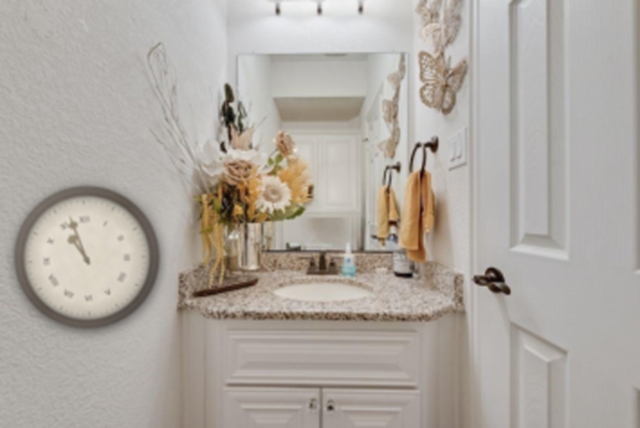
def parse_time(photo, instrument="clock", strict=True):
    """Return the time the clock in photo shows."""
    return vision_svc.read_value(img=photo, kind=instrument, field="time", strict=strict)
10:57
